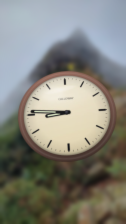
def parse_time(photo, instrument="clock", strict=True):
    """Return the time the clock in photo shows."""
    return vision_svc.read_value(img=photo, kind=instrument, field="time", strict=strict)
8:46
